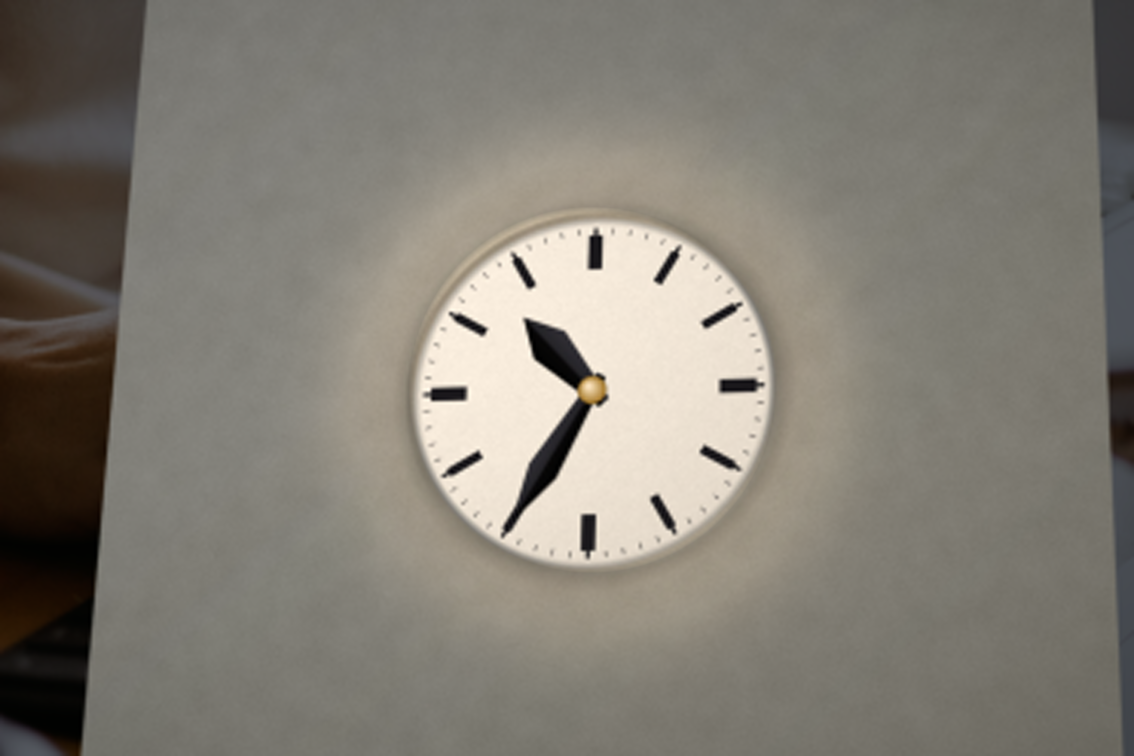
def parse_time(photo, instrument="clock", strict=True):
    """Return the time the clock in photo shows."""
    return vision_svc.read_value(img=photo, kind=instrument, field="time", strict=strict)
10:35
